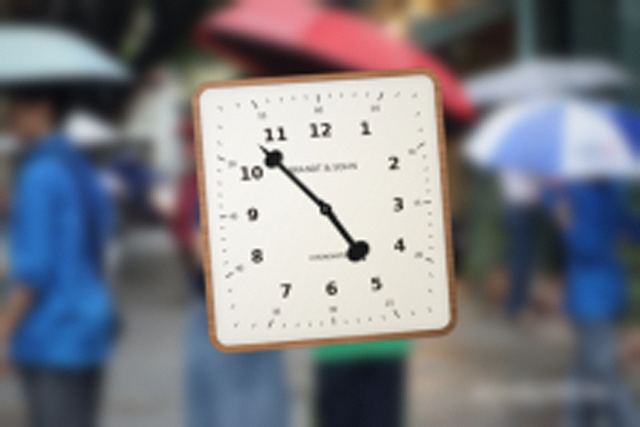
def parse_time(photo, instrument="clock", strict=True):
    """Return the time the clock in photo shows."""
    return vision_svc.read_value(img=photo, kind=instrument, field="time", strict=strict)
4:53
